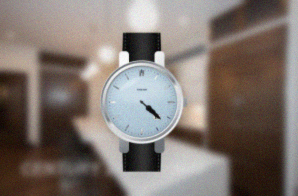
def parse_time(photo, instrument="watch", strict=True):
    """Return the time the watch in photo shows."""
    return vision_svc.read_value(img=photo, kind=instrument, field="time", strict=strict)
4:22
